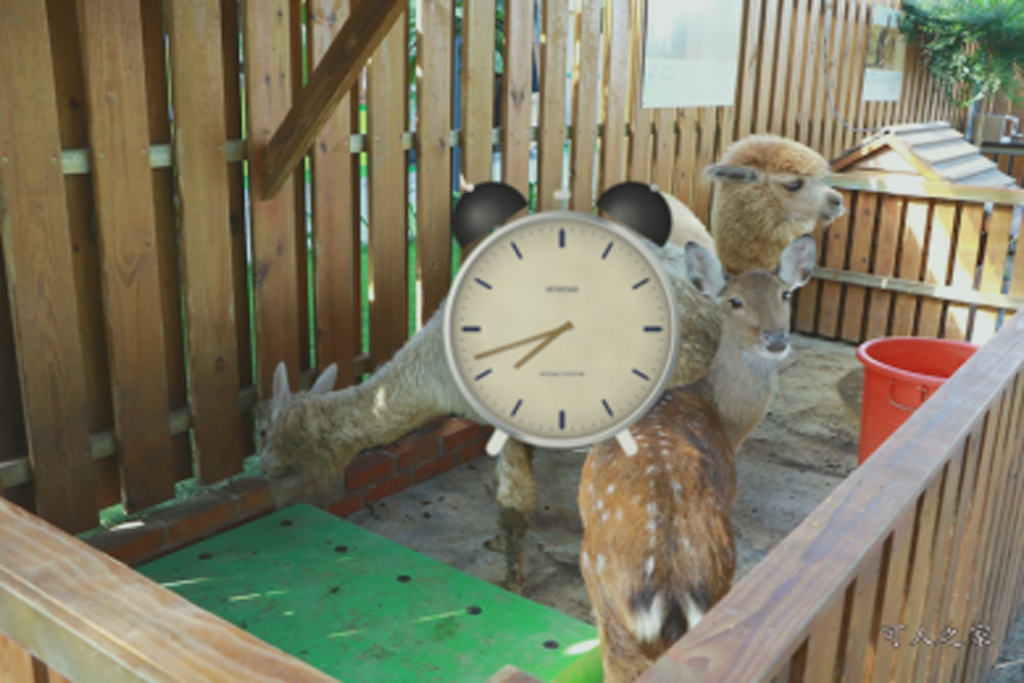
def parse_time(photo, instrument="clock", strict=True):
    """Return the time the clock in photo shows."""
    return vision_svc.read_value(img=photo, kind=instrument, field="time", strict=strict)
7:42
